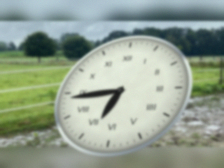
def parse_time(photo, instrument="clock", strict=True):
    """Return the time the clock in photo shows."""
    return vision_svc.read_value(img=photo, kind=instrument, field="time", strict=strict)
6:44
